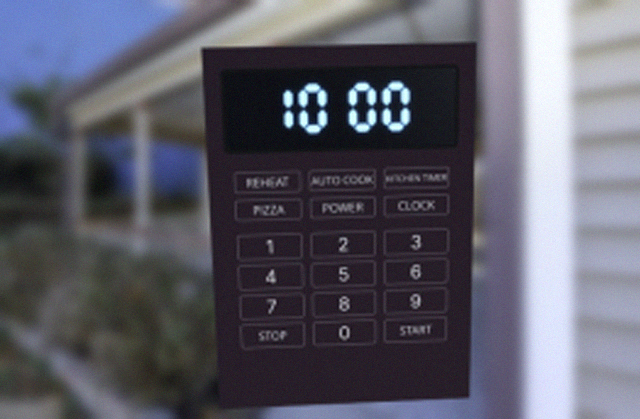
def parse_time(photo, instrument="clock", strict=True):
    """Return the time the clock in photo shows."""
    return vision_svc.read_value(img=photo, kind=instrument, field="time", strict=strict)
10:00
